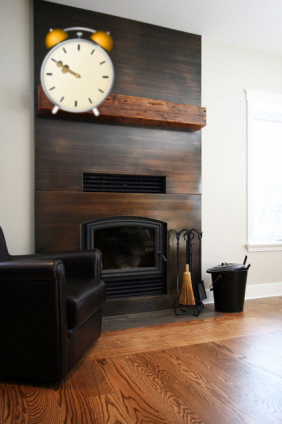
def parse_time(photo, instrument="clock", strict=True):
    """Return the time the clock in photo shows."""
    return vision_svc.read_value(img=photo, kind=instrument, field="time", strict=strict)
9:50
